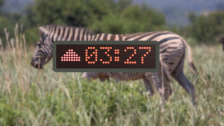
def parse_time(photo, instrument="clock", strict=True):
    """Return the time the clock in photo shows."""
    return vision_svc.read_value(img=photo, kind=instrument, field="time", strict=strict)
3:27
